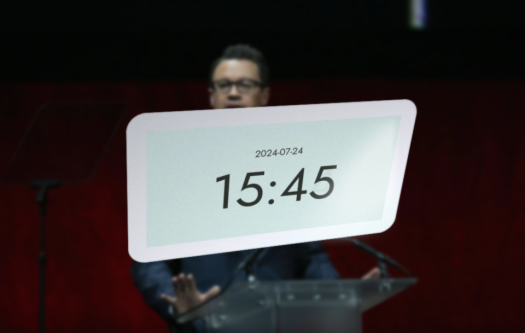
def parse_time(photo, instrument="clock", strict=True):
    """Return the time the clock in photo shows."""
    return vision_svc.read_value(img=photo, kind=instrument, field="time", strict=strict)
15:45
